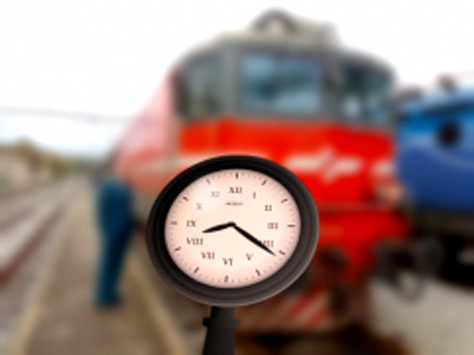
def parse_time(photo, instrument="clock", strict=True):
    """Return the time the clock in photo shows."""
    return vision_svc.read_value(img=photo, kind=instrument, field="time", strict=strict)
8:21
